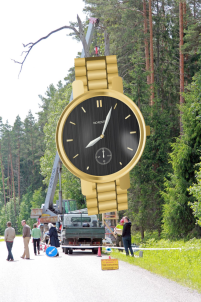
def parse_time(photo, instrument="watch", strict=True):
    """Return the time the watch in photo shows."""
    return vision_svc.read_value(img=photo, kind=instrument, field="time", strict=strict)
8:04
